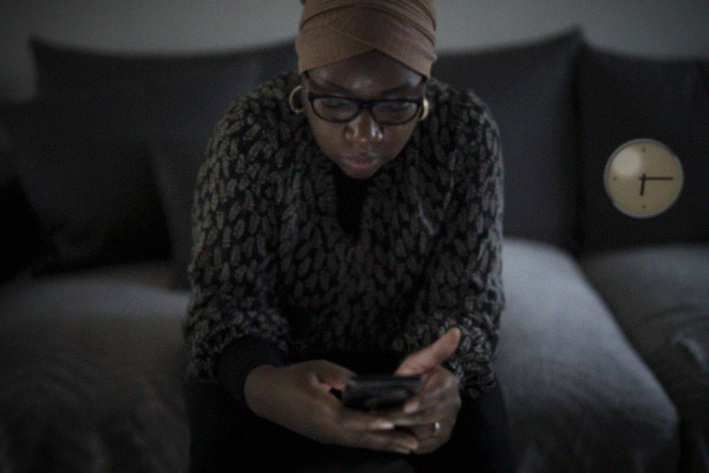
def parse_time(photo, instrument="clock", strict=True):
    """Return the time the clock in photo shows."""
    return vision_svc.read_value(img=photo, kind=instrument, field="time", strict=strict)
6:15
